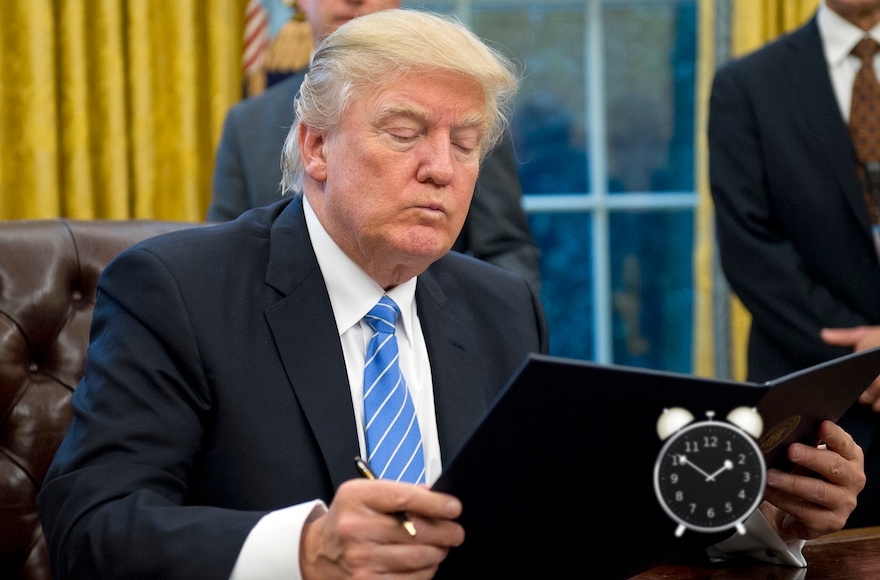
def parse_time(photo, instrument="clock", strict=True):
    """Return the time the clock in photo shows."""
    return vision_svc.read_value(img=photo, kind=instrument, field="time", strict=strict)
1:51
